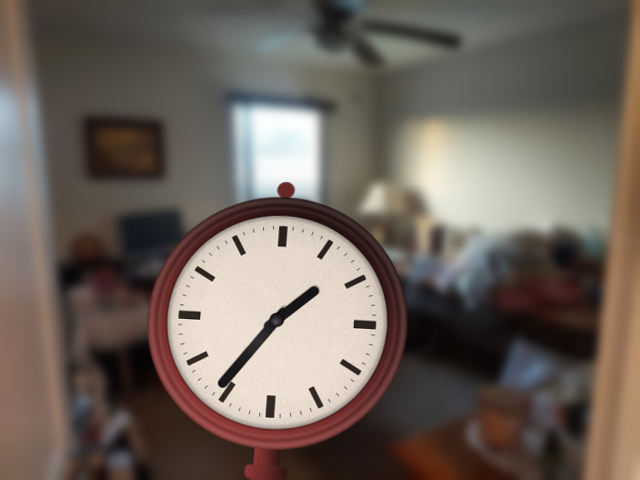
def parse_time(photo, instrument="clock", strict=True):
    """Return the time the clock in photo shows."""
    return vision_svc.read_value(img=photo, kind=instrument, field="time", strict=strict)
1:36
